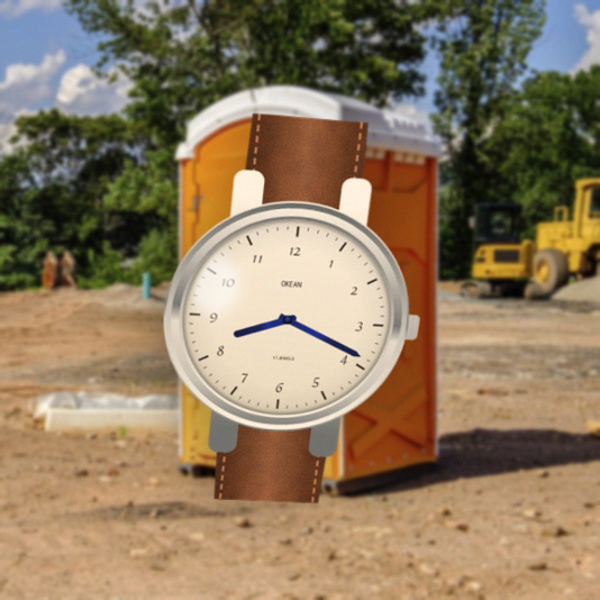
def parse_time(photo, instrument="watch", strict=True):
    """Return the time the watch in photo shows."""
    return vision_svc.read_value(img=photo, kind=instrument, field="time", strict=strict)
8:19
